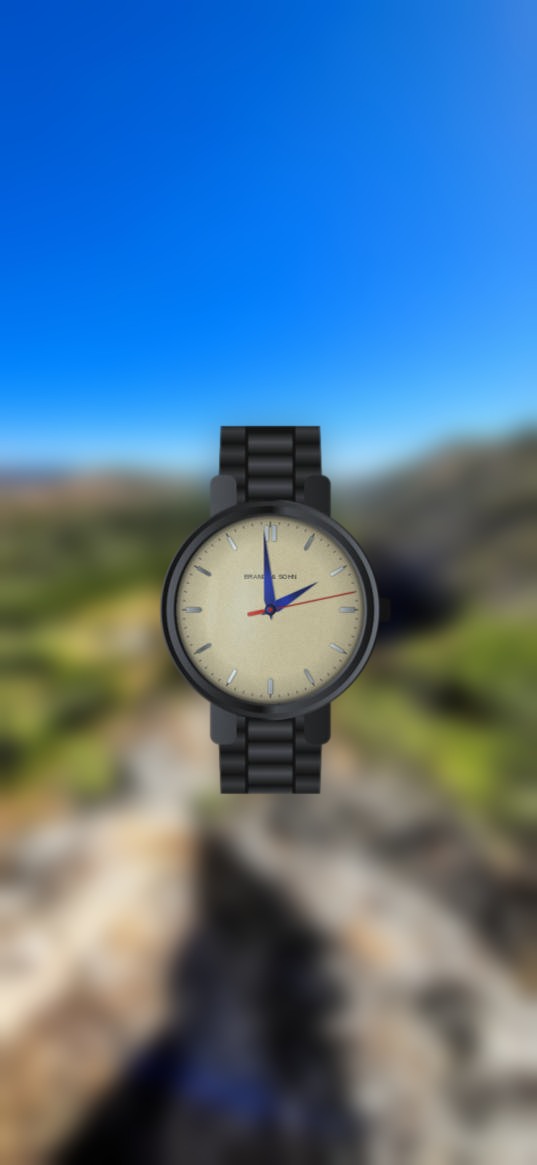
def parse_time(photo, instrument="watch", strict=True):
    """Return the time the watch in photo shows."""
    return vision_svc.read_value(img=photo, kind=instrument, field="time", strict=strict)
1:59:13
